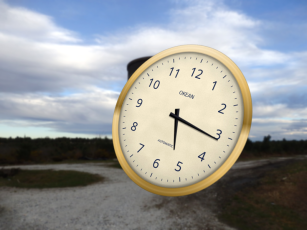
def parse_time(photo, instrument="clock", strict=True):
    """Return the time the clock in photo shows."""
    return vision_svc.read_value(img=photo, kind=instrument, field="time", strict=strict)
5:16
